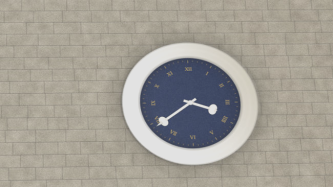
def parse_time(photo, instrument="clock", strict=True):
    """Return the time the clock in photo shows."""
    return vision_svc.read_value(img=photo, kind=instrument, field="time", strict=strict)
3:39
